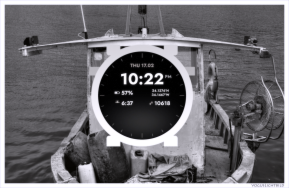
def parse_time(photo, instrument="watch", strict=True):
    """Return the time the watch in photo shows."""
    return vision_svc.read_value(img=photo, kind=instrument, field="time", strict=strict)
10:22
